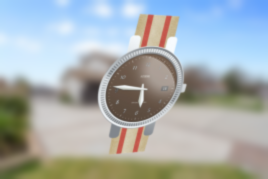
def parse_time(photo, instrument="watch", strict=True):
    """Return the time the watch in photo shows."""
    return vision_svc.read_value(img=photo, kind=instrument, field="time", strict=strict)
5:46
